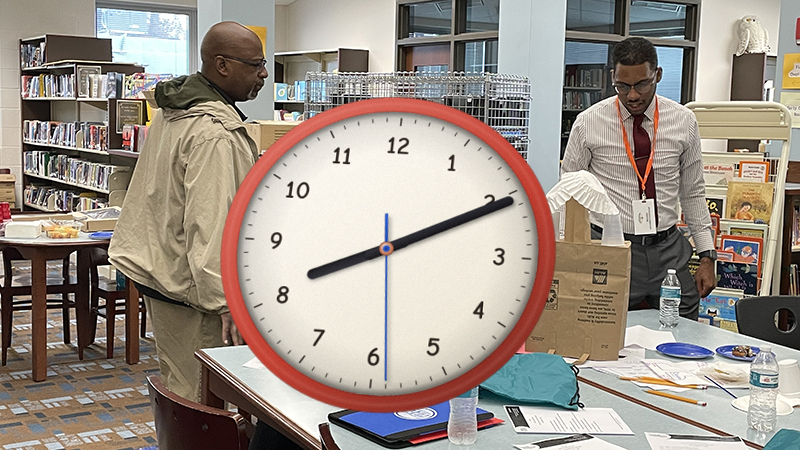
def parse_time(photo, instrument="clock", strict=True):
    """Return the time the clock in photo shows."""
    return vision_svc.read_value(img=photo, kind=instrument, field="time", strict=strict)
8:10:29
